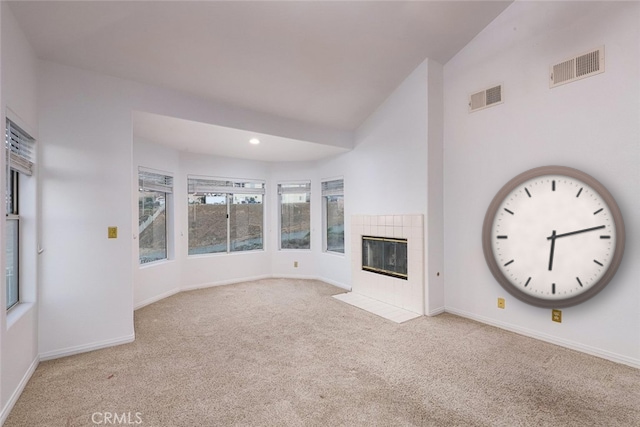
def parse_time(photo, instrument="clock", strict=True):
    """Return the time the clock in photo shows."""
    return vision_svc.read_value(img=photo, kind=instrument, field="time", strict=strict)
6:13
